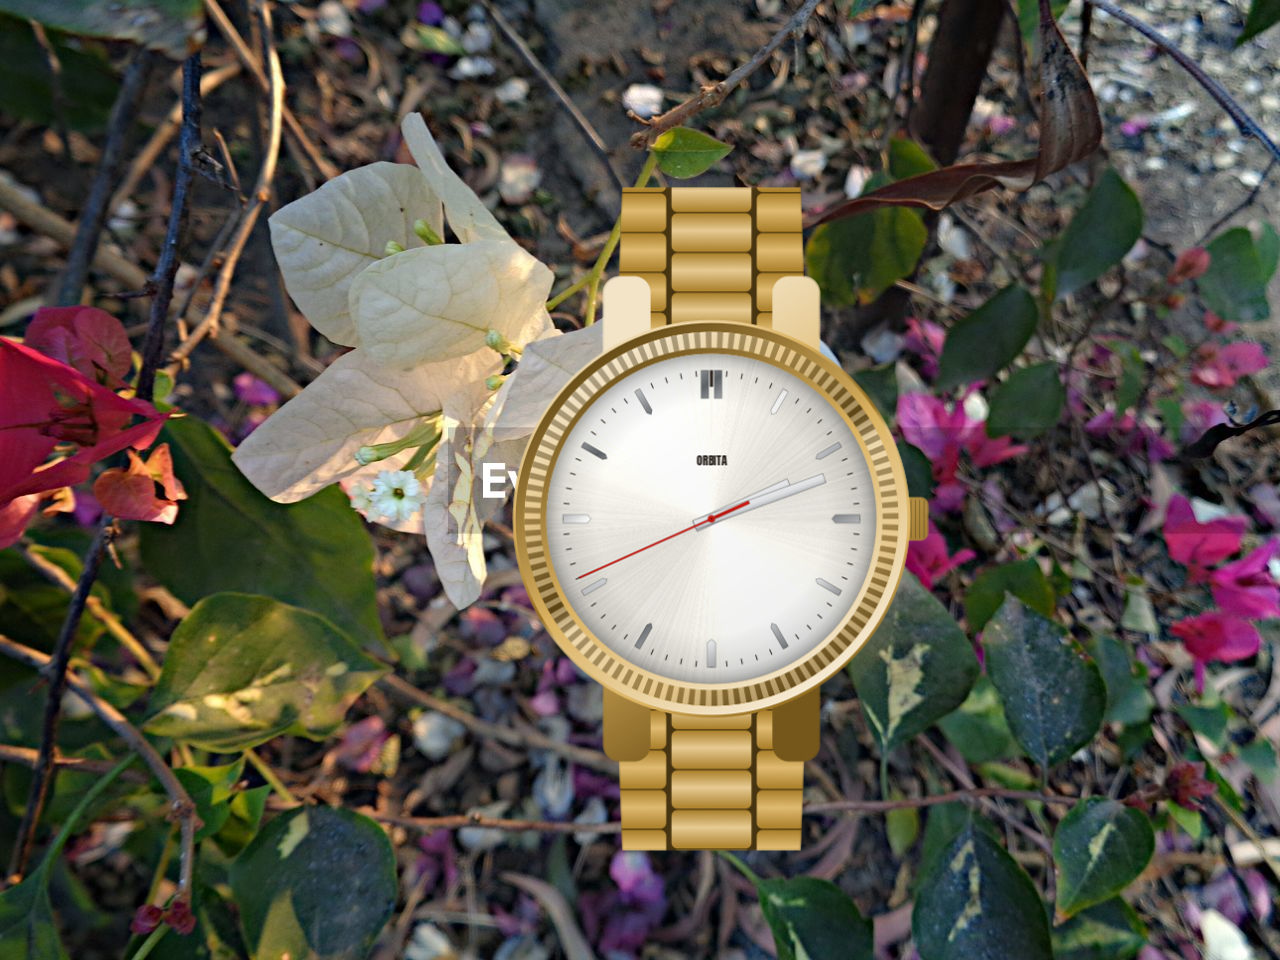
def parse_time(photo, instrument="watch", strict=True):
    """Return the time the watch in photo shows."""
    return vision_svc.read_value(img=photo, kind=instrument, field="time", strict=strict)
2:11:41
